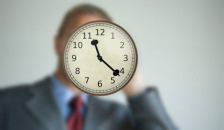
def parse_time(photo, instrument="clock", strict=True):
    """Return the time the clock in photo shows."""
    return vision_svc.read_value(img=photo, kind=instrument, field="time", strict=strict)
11:22
